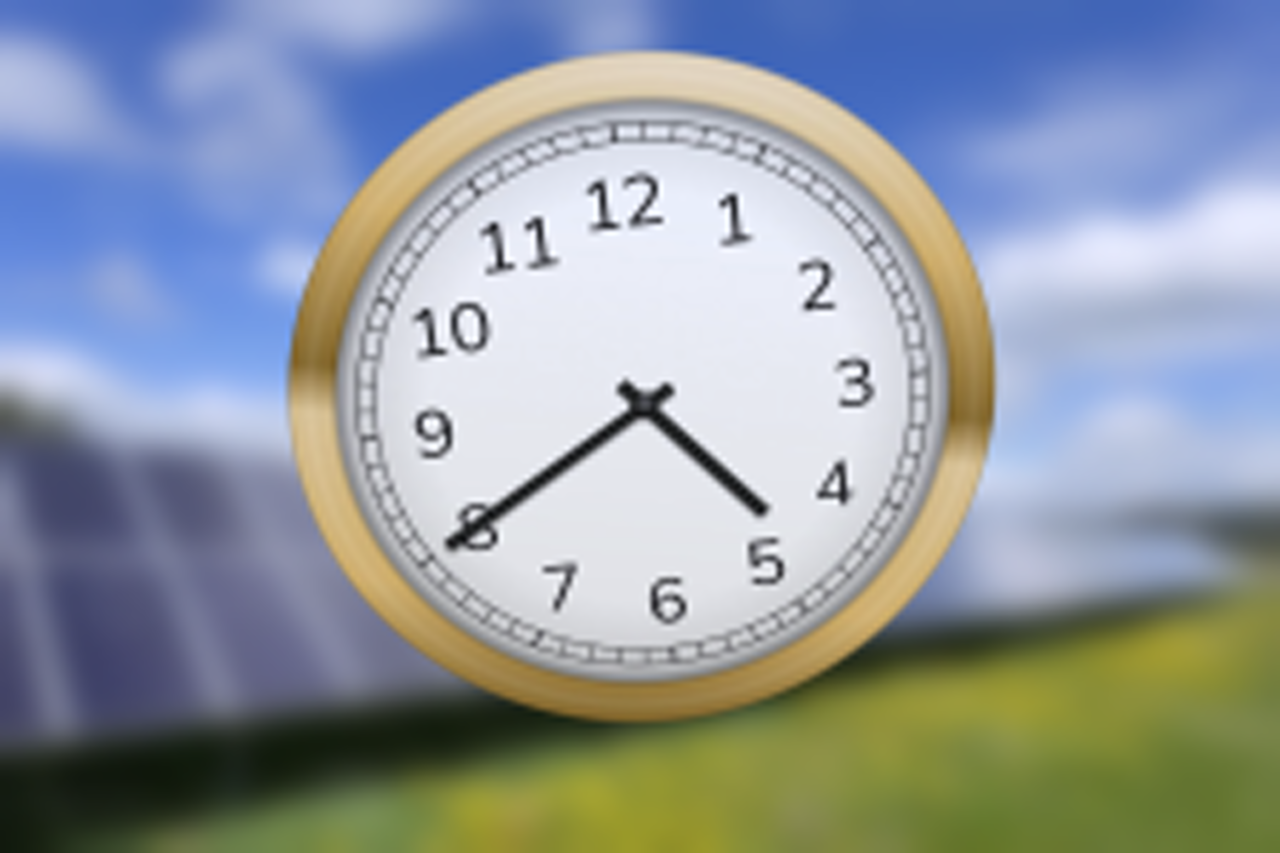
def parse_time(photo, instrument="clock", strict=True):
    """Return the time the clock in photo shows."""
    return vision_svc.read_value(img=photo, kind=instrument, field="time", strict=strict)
4:40
